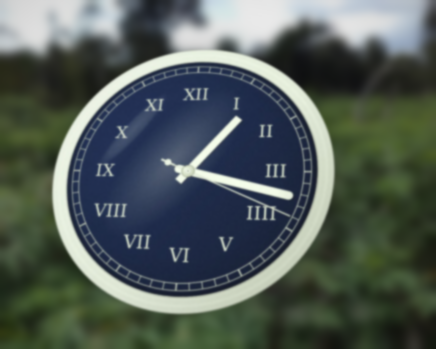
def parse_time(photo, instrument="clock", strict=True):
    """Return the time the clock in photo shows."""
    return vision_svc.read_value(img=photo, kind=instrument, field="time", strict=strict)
1:17:19
